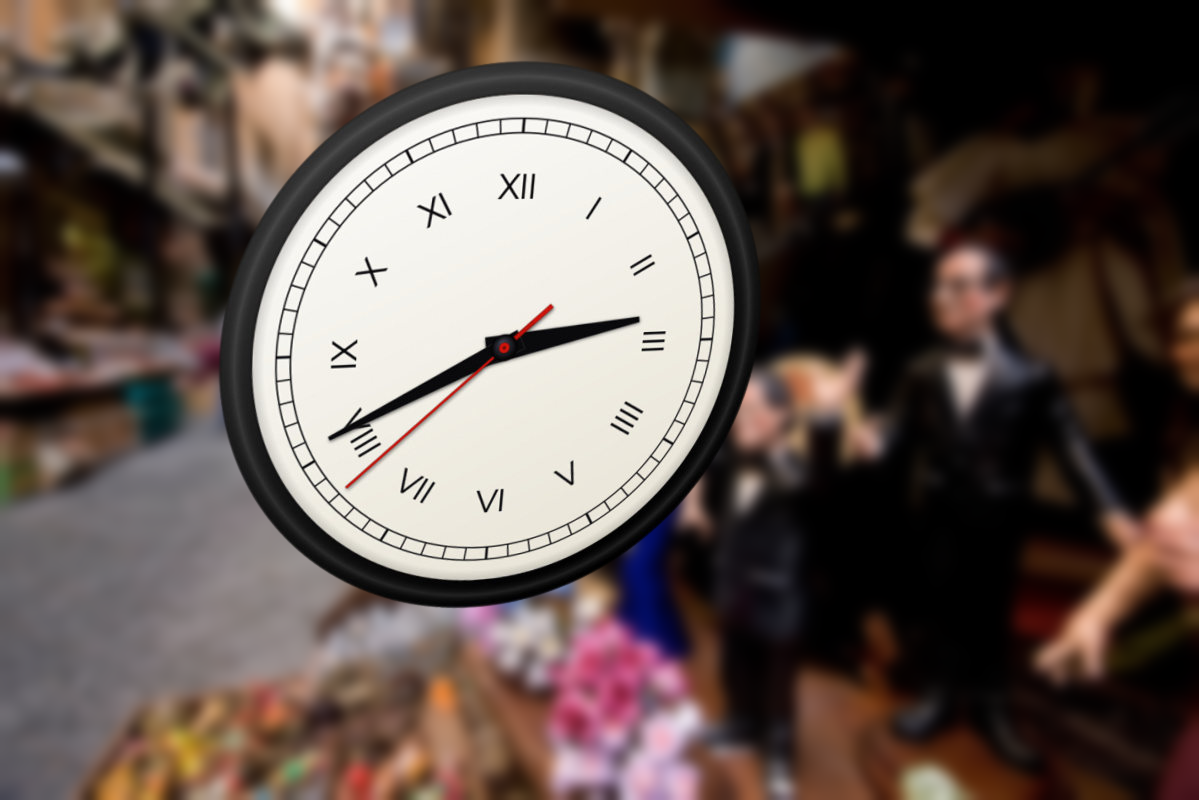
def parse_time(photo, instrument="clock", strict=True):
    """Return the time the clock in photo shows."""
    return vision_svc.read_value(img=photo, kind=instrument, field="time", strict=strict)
2:40:38
